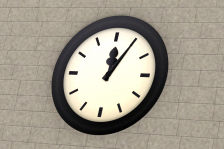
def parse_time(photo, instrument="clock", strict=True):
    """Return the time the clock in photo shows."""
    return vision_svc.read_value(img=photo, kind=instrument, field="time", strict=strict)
12:05
